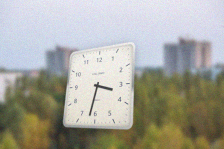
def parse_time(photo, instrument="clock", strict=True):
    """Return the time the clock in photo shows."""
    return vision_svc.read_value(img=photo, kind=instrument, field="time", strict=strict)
3:32
